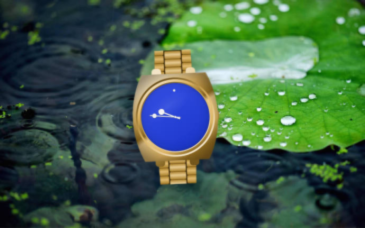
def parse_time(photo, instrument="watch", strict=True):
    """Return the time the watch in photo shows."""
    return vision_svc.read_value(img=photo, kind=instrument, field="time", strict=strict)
9:46
